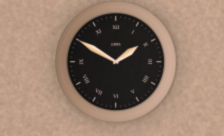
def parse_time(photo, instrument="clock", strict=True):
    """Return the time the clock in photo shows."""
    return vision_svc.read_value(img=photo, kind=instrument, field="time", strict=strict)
1:50
